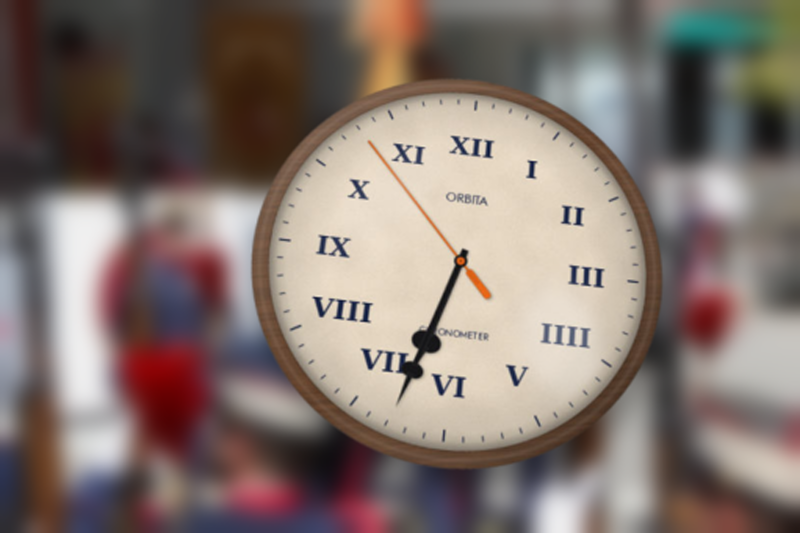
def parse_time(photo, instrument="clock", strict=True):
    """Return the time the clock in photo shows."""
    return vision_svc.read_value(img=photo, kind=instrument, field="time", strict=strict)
6:32:53
